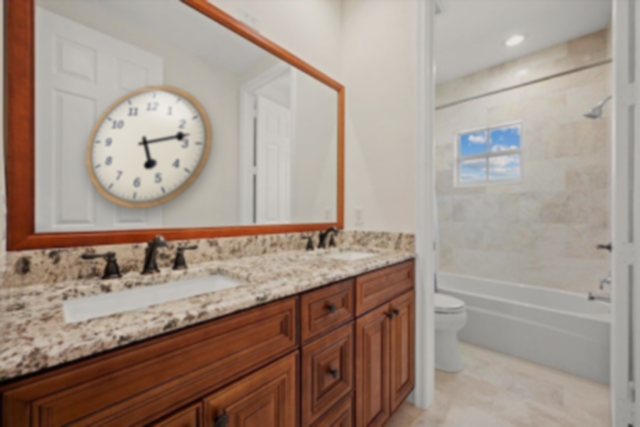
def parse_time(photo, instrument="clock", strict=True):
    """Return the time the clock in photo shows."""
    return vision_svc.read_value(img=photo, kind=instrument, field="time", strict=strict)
5:13
